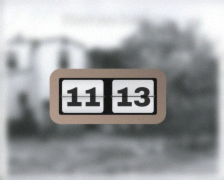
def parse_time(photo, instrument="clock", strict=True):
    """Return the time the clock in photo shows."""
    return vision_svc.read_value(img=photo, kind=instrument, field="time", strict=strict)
11:13
